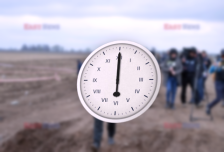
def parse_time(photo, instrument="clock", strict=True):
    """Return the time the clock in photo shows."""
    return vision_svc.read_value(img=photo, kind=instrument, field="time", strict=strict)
6:00
